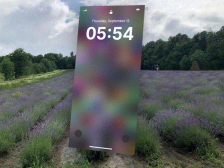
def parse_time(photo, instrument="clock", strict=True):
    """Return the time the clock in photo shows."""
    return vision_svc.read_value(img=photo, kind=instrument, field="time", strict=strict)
5:54
